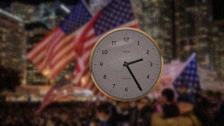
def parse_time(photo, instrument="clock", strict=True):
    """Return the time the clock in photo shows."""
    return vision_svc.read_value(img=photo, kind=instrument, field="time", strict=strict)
2:25
